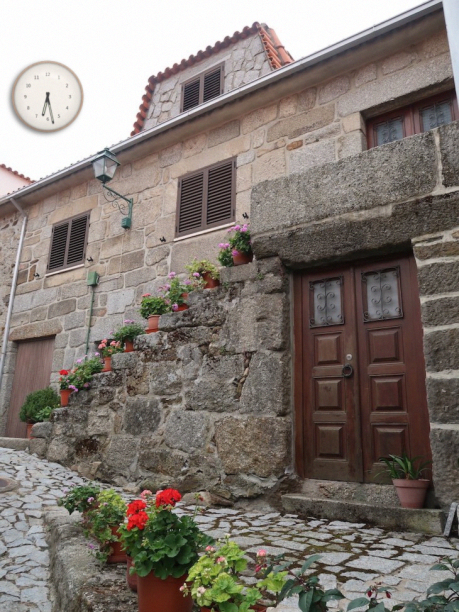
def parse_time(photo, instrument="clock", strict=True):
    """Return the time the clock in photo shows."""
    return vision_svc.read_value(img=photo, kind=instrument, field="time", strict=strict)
6:28
